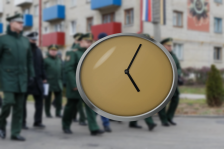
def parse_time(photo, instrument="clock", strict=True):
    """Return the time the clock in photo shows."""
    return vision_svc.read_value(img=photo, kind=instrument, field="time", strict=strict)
5:04
